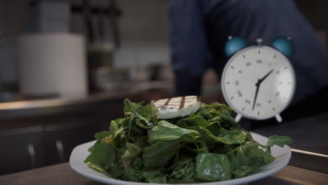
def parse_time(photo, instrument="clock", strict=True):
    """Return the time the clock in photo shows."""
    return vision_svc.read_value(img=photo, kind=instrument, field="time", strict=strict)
1:32
